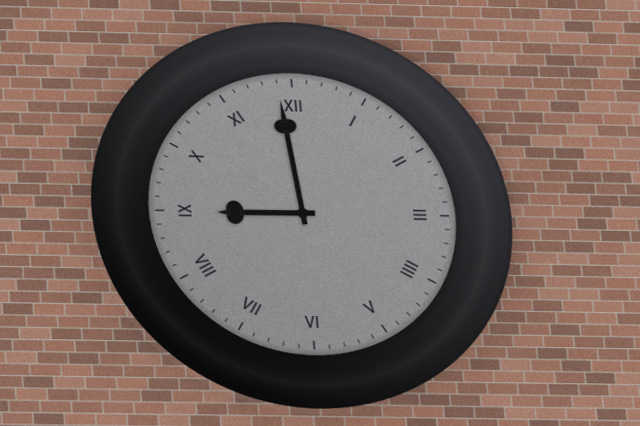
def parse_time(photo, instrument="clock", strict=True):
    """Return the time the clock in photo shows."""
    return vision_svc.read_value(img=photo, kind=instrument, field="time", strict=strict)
8:59
